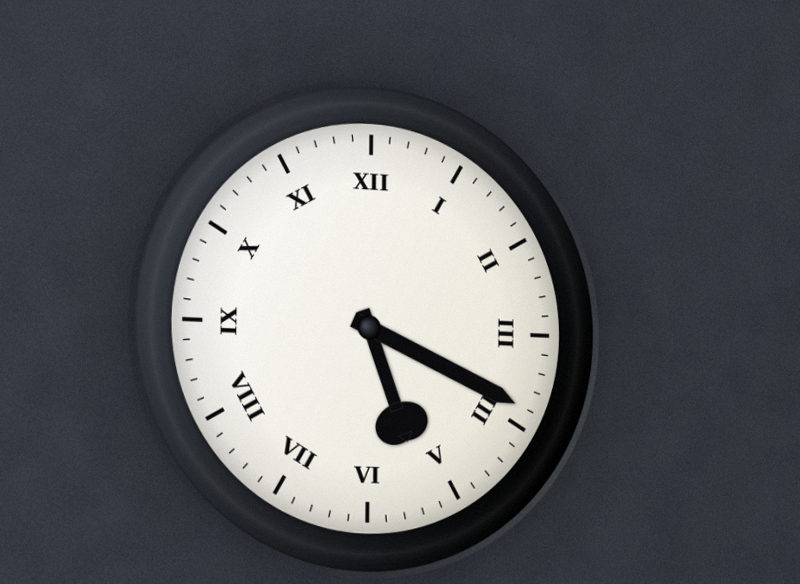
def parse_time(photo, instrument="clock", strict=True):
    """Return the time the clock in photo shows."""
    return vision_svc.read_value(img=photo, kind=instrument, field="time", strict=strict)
5:19
